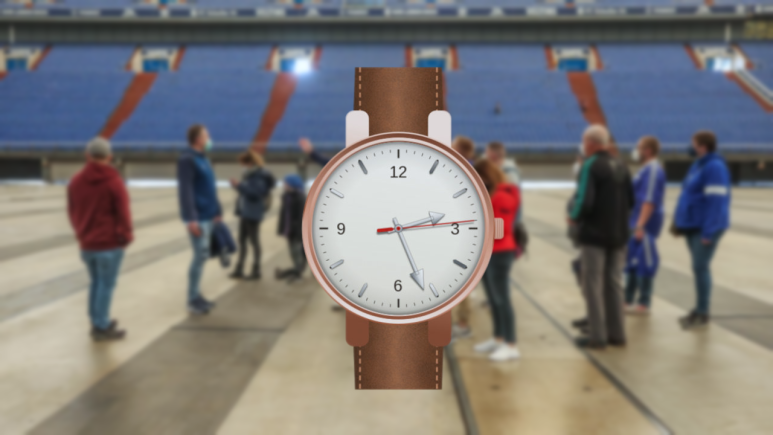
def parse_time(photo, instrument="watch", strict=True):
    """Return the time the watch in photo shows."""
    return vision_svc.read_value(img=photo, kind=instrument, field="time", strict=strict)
2:26:14
